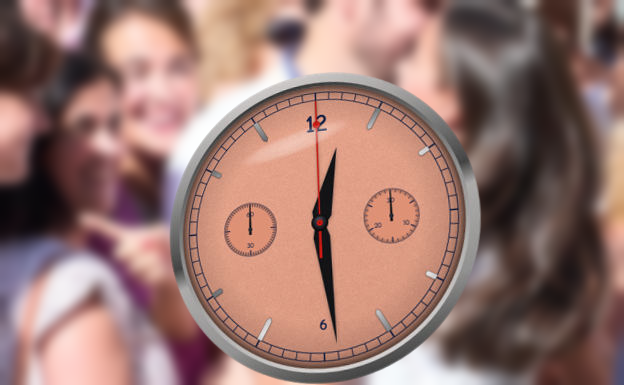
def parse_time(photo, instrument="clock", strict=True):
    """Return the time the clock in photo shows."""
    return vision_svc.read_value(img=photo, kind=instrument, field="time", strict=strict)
12:29
